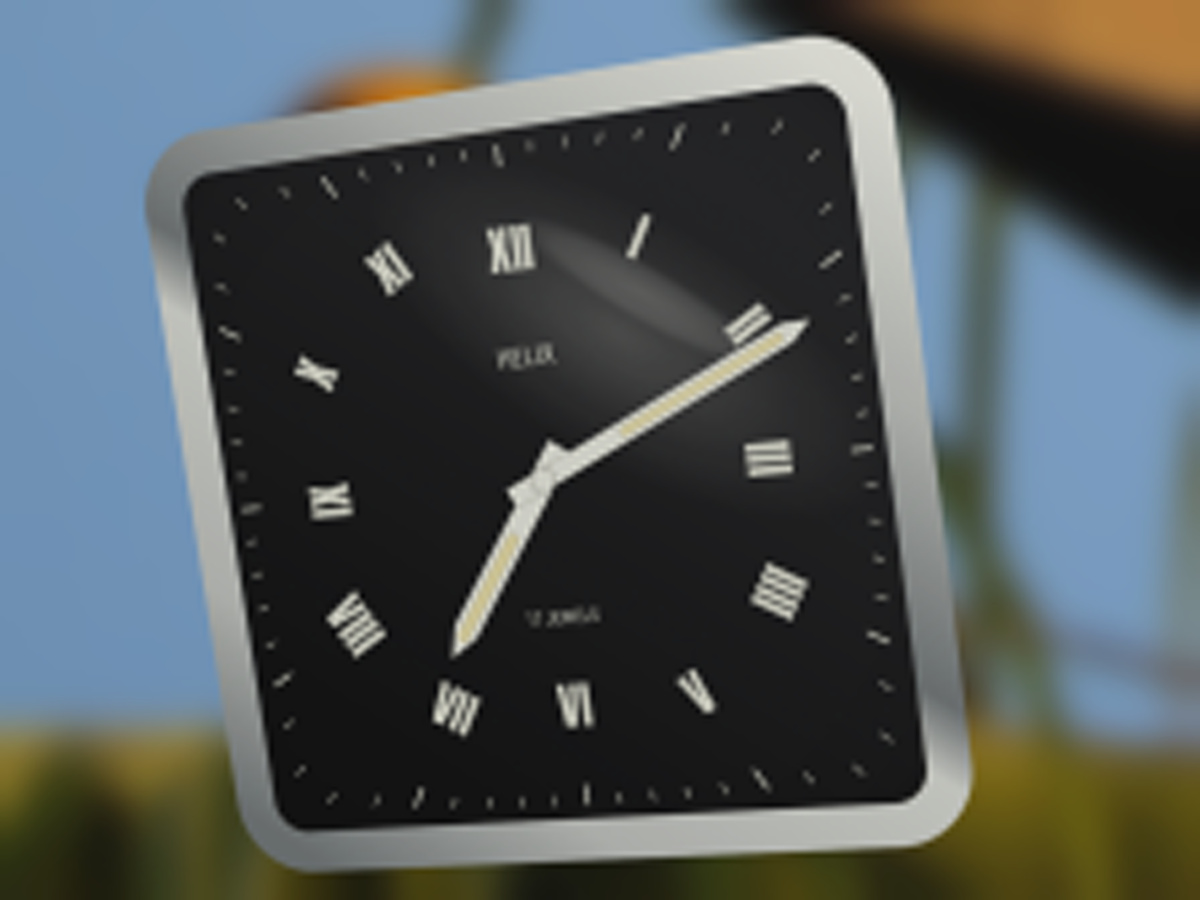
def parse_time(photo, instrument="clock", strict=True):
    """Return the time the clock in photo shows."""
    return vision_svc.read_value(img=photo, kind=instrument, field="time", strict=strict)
7:11
